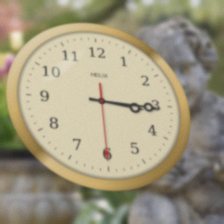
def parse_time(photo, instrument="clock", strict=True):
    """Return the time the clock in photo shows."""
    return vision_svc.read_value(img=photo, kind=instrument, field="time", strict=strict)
3:15:30
